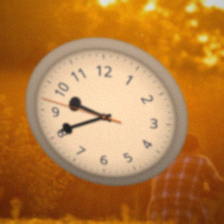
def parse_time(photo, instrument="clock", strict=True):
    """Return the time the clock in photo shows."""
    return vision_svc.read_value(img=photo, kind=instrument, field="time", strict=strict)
9:40:47
